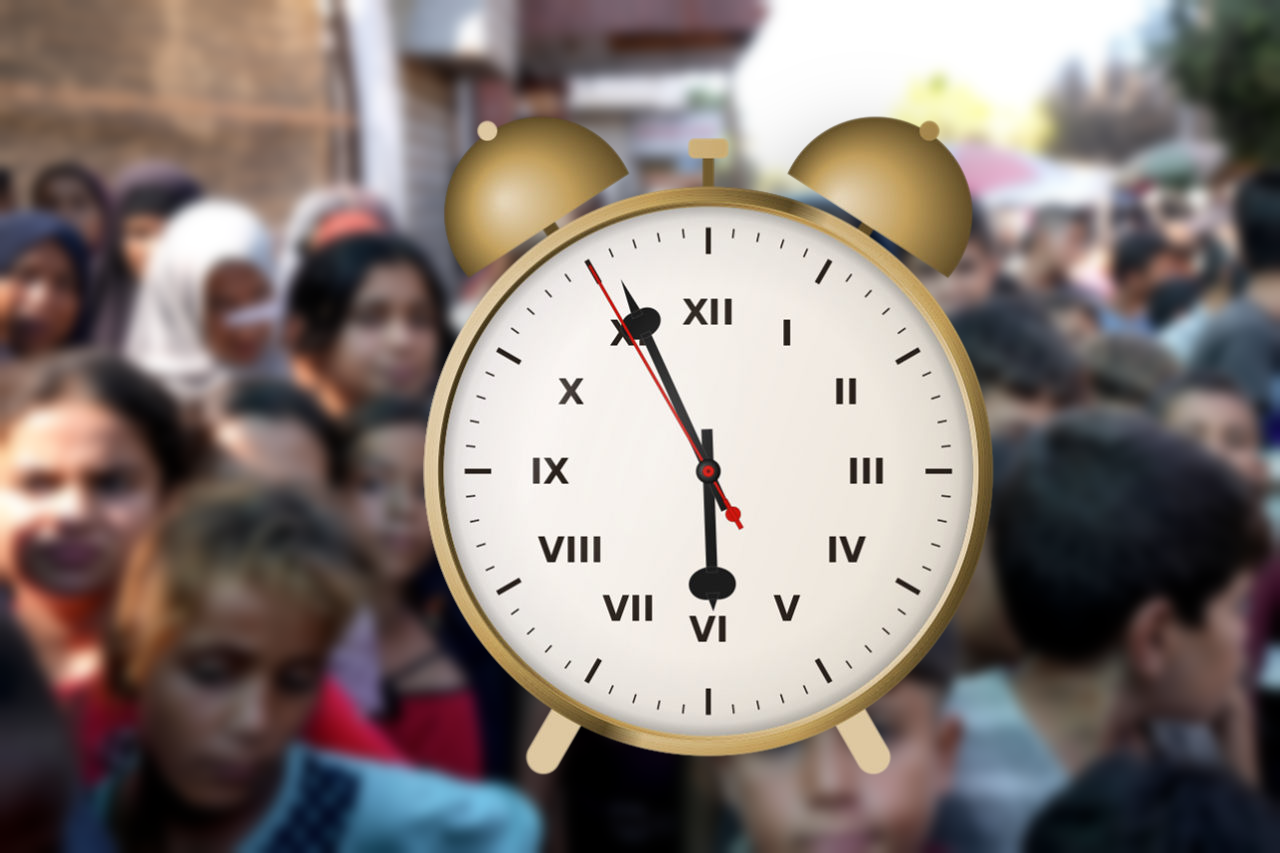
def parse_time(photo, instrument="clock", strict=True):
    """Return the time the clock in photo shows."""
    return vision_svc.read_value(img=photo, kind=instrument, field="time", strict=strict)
5:55:55
